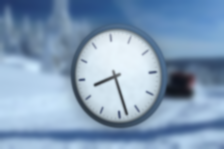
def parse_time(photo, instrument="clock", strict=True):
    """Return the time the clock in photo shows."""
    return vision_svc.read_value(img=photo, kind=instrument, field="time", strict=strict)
8:28
